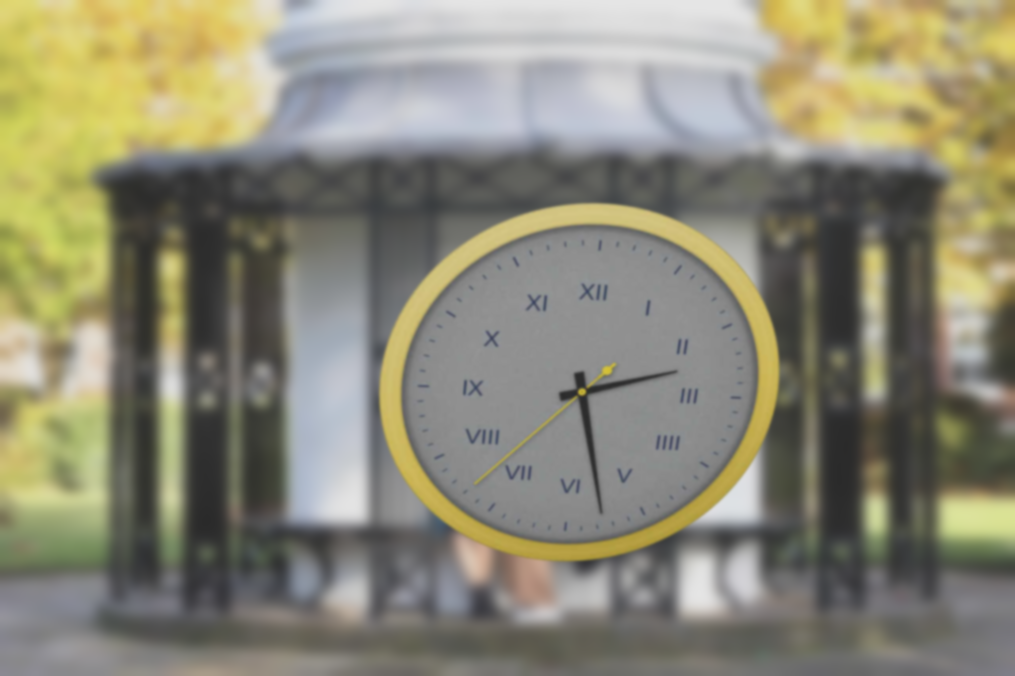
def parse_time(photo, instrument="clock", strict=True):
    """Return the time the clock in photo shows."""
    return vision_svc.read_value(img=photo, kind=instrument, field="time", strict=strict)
2:27:37
